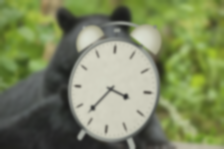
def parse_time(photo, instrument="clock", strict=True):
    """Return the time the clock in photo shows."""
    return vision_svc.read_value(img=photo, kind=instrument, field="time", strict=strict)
3:37
